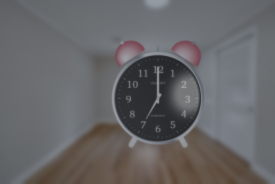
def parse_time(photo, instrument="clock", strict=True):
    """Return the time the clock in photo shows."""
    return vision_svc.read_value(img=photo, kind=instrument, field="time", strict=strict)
7:00
